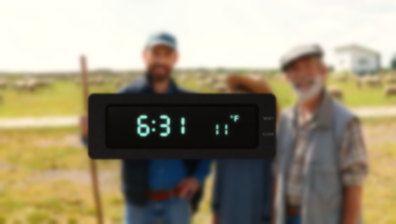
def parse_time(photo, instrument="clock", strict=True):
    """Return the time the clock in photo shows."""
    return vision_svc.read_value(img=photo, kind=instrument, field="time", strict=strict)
6:31
